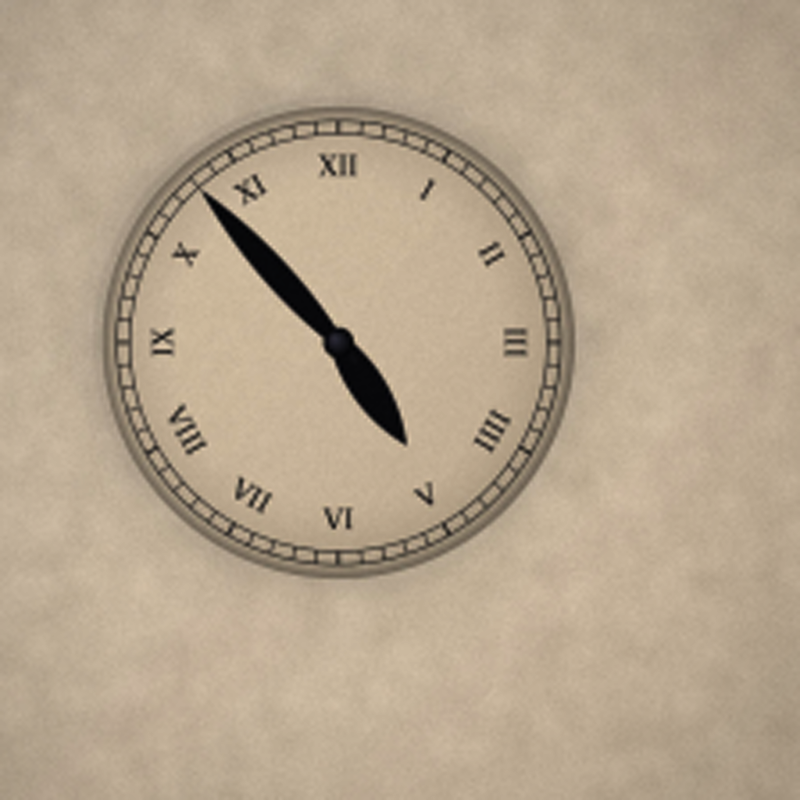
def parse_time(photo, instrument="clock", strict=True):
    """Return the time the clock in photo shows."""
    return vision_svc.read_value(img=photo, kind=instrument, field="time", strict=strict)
4:53
